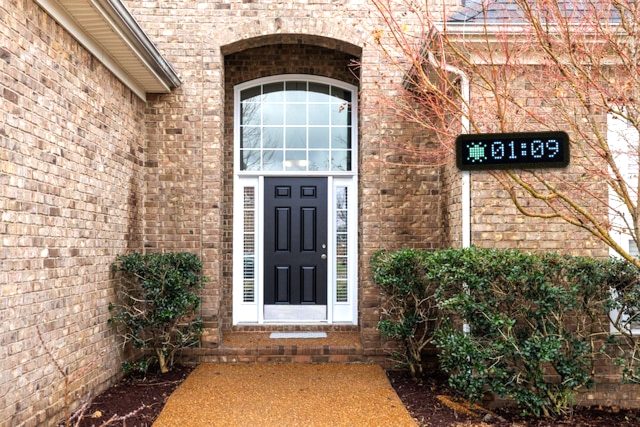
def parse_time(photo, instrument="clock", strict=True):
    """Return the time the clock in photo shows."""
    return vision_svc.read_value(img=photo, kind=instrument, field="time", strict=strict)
1:09
